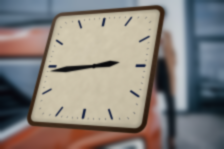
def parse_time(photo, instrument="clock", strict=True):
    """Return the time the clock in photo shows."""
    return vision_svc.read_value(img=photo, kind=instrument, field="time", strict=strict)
2:44
